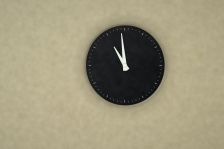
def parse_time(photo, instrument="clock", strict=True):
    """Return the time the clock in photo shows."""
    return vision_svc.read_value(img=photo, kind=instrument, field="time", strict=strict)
10:59
